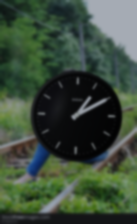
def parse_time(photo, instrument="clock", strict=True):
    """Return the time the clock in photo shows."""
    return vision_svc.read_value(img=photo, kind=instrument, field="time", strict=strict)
1:10
